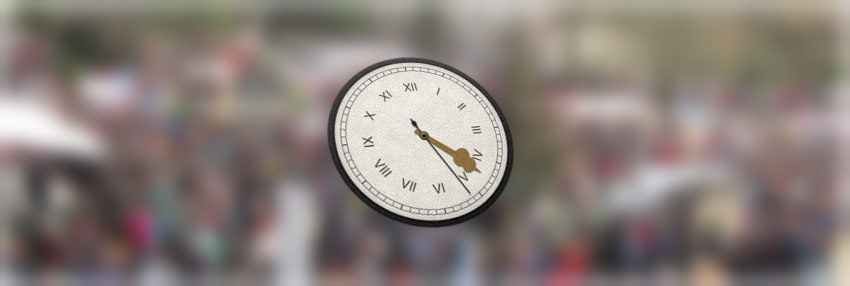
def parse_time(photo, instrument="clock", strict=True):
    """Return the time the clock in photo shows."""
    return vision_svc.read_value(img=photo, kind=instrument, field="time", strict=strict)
4:22:26
